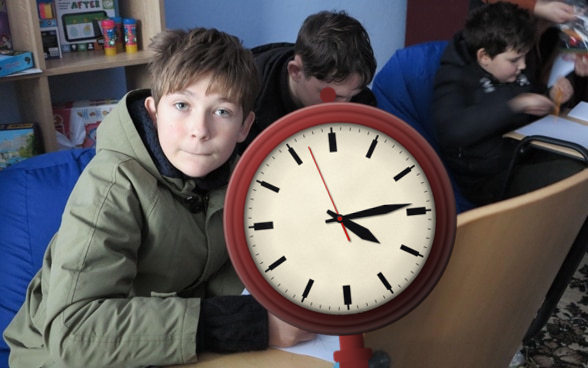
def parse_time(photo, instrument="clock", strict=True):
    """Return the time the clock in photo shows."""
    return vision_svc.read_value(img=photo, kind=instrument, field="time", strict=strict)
4:13:57
